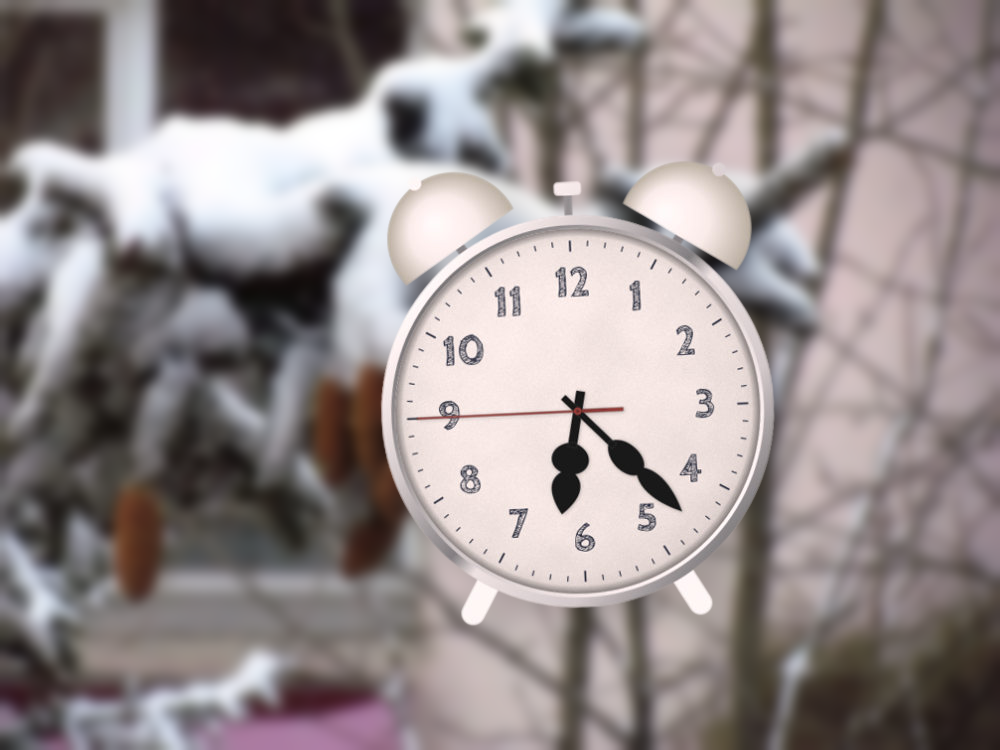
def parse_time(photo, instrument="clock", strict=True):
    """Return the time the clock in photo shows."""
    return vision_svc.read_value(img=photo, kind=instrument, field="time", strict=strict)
6:22:45
